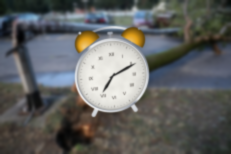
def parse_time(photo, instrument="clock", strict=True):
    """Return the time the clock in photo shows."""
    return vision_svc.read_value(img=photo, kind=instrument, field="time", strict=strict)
7:11
